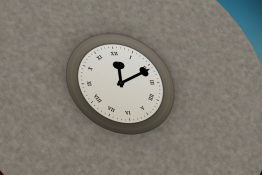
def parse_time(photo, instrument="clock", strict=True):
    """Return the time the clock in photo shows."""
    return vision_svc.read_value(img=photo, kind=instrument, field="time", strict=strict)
12:11
